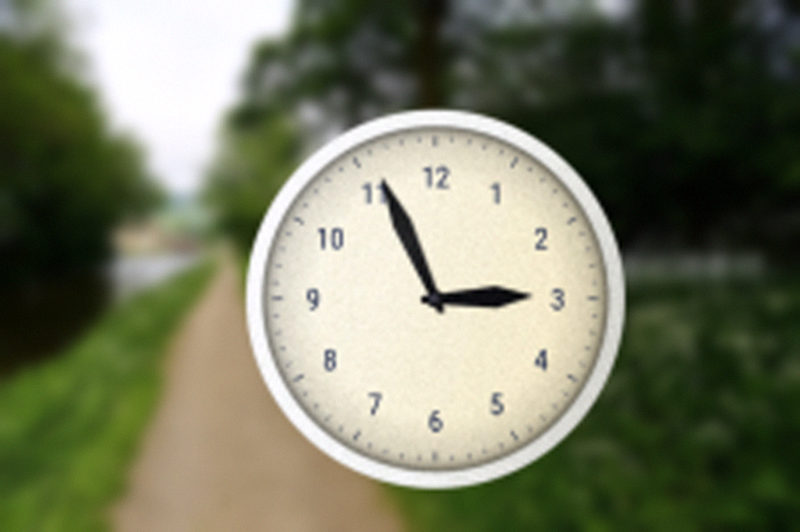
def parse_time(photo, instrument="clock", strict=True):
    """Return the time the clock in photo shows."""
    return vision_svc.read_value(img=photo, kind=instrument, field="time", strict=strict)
2:56
